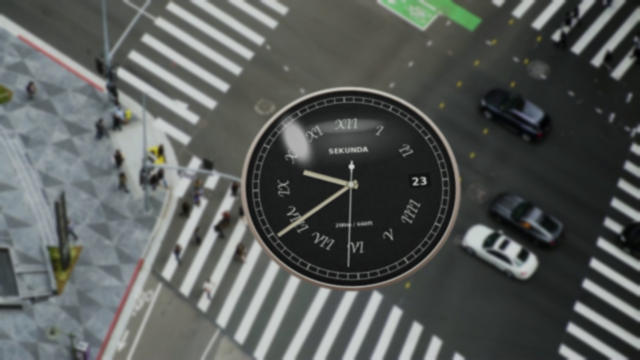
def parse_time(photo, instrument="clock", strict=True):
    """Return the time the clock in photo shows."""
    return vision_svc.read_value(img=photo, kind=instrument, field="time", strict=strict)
9:39:31
